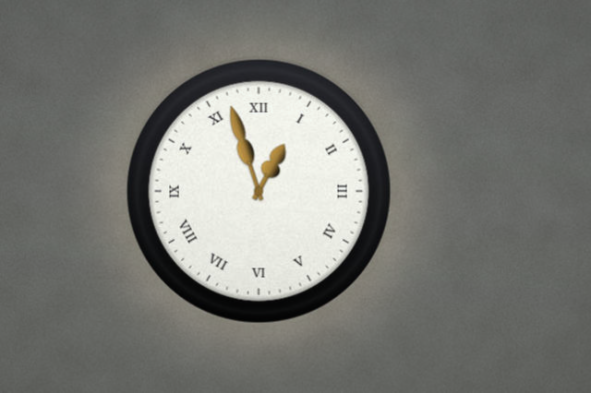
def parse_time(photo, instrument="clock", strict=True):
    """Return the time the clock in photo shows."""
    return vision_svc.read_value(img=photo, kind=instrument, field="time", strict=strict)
12:57
